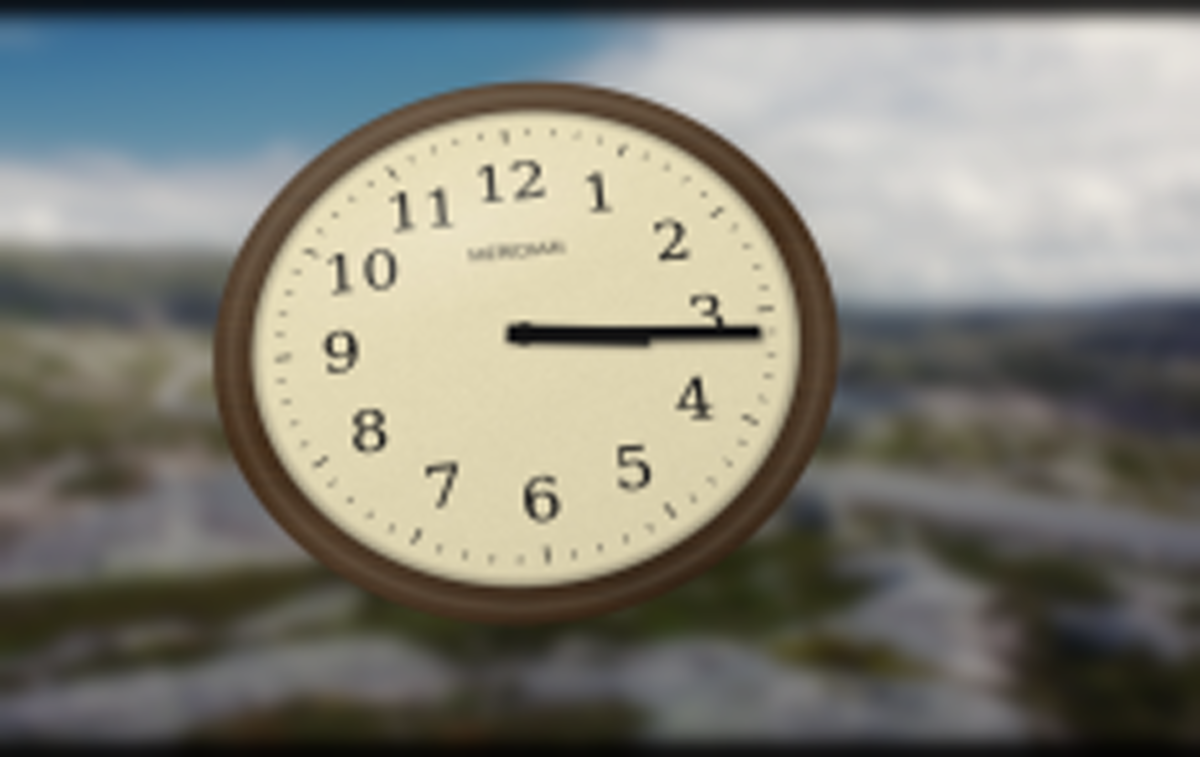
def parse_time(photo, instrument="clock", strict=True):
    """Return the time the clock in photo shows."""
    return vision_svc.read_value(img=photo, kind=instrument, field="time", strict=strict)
3:16
